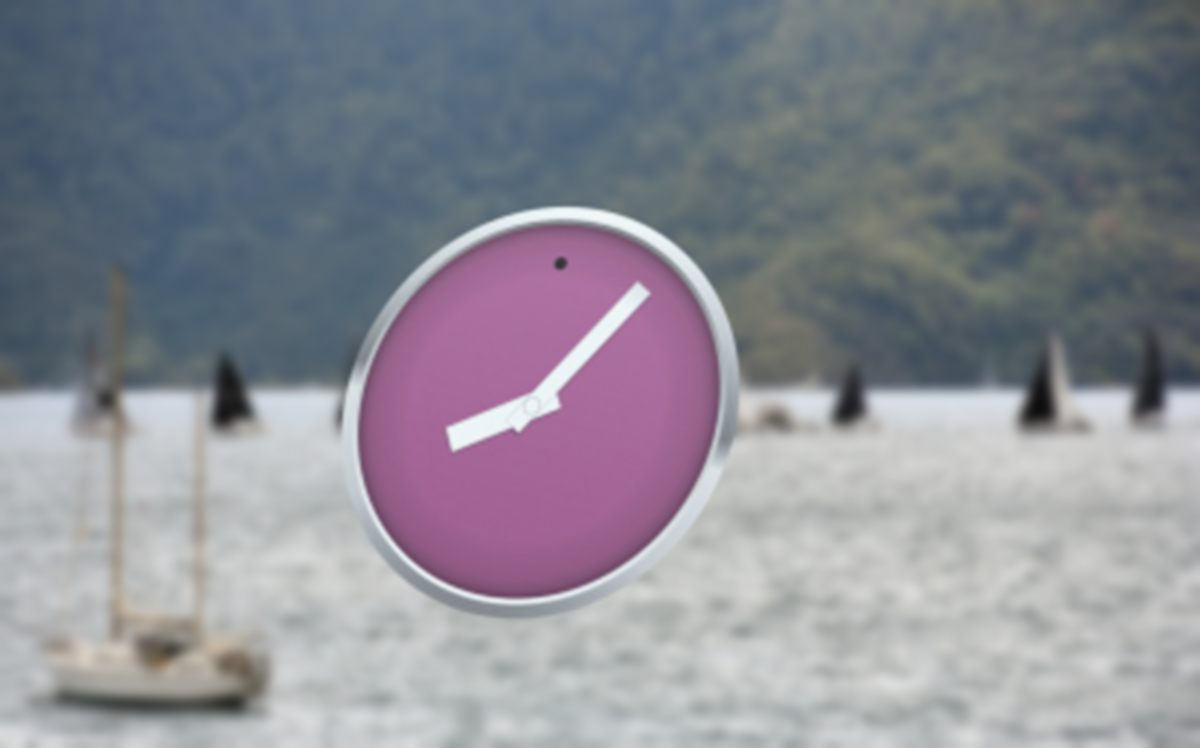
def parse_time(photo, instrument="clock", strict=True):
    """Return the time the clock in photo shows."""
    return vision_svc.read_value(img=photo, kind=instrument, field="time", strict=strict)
8:06
